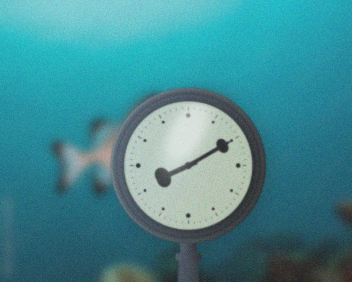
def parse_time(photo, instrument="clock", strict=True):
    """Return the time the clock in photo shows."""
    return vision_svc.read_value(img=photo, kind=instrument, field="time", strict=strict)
8:10
